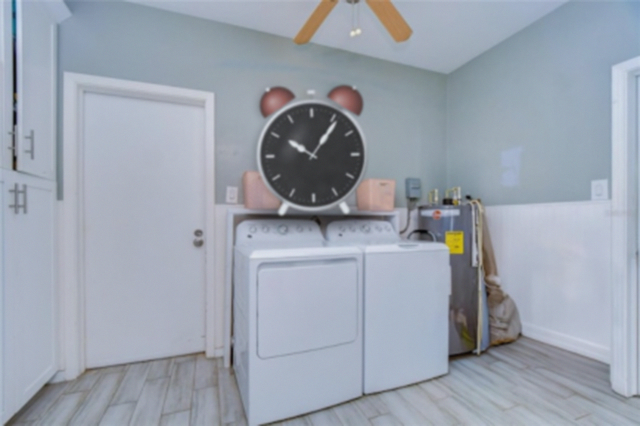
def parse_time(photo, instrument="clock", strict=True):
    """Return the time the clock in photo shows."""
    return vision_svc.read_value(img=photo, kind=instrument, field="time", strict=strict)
10:06
